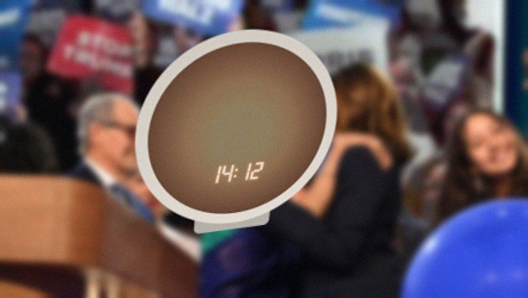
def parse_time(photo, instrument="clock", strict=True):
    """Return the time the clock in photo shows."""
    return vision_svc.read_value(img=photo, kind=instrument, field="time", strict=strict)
14:12
